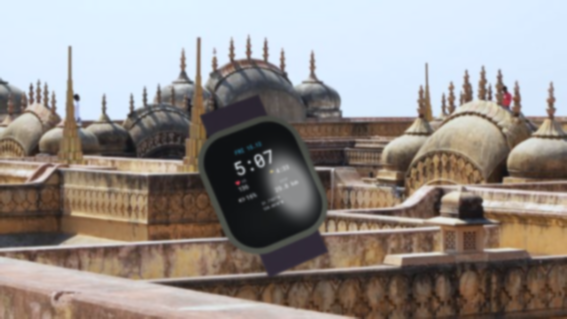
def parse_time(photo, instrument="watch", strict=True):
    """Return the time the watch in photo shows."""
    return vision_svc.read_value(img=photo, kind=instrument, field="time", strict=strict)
5:07
